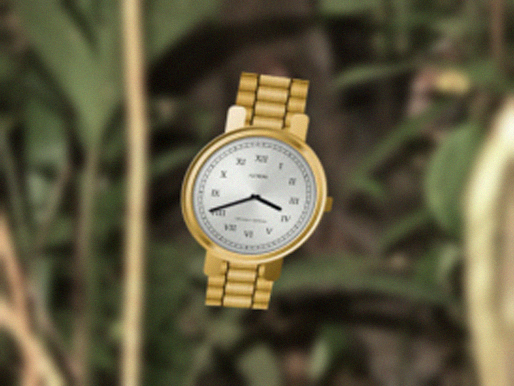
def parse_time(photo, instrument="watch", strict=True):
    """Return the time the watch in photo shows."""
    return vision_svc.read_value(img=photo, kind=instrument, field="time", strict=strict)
3:41
